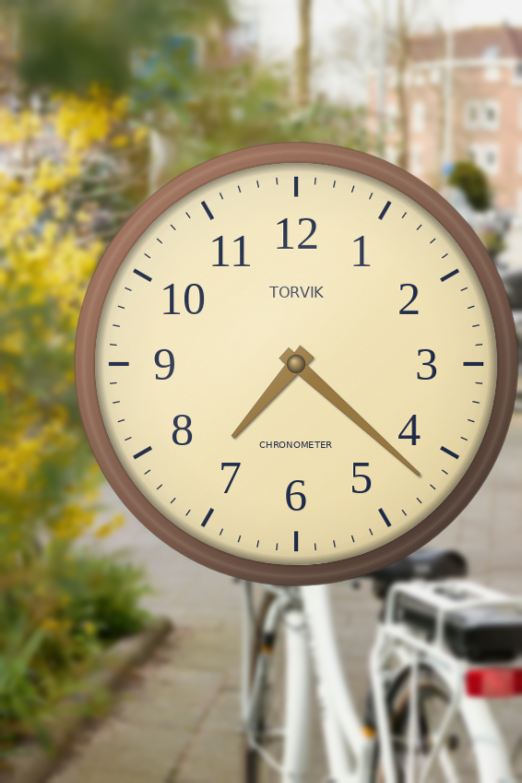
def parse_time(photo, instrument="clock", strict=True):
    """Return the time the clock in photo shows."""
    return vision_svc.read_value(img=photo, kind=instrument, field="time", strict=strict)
7:22
